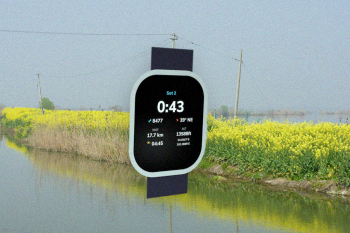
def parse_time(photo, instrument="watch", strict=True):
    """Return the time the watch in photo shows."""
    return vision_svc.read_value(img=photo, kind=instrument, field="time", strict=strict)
0:43
